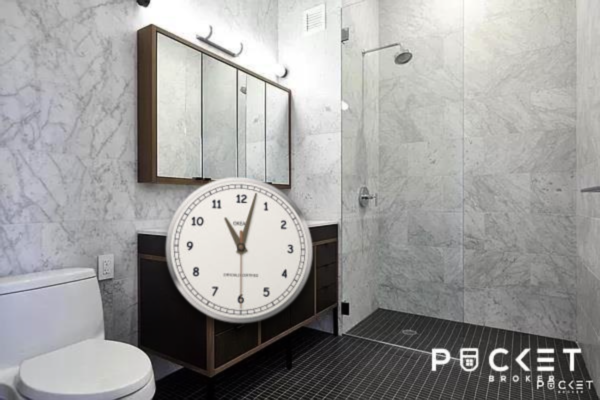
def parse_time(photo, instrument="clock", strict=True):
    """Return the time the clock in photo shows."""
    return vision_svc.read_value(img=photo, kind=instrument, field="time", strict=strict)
11:02:30
